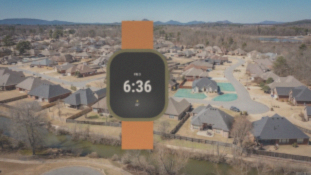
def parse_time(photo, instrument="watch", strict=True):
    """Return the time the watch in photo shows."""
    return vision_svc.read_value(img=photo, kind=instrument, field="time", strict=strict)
6:36
